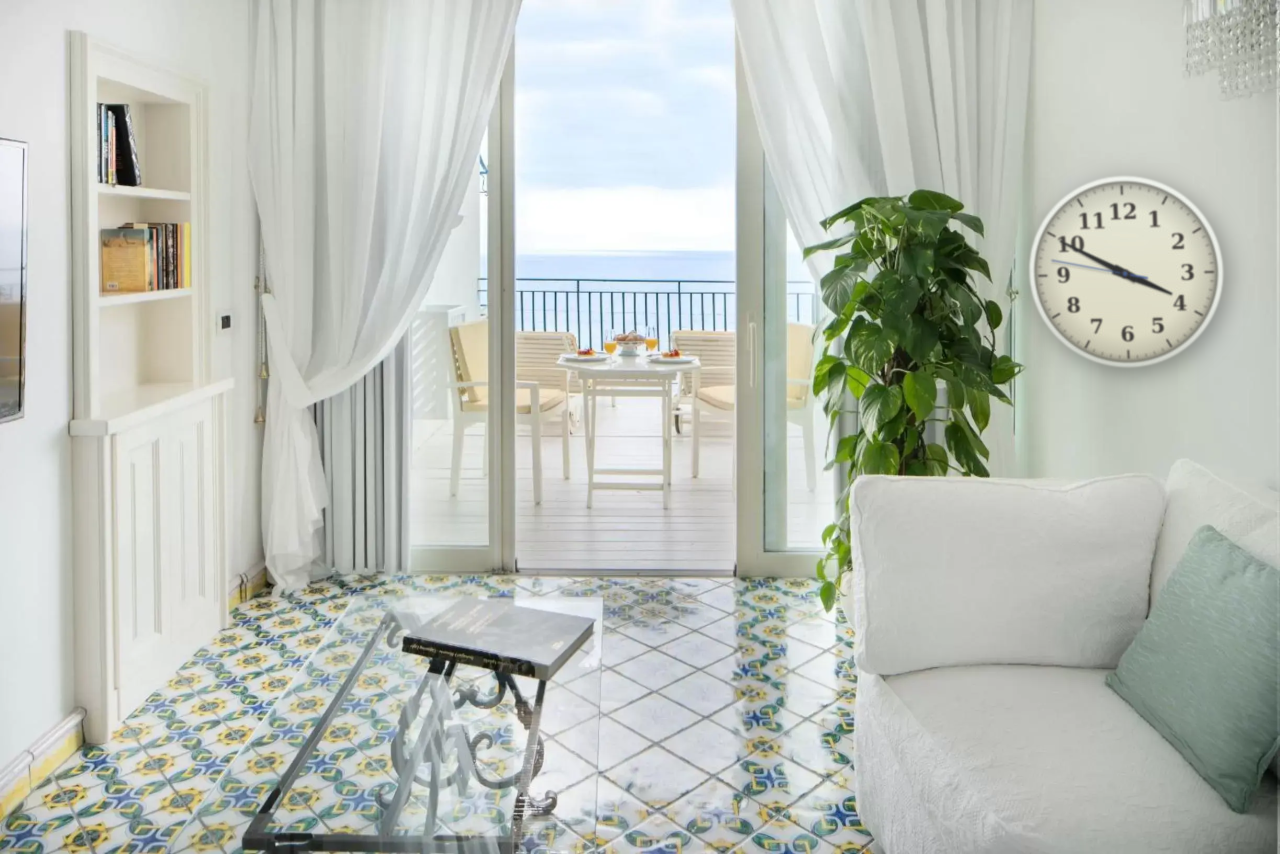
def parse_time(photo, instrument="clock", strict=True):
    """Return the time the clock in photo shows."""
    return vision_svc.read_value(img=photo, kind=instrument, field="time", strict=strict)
3:49:47
